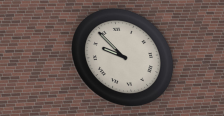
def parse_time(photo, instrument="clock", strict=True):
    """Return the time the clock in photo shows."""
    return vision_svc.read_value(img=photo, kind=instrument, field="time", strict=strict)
9:54
